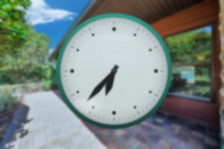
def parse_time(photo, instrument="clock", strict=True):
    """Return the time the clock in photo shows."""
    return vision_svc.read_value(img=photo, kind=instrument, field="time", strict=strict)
6:37
